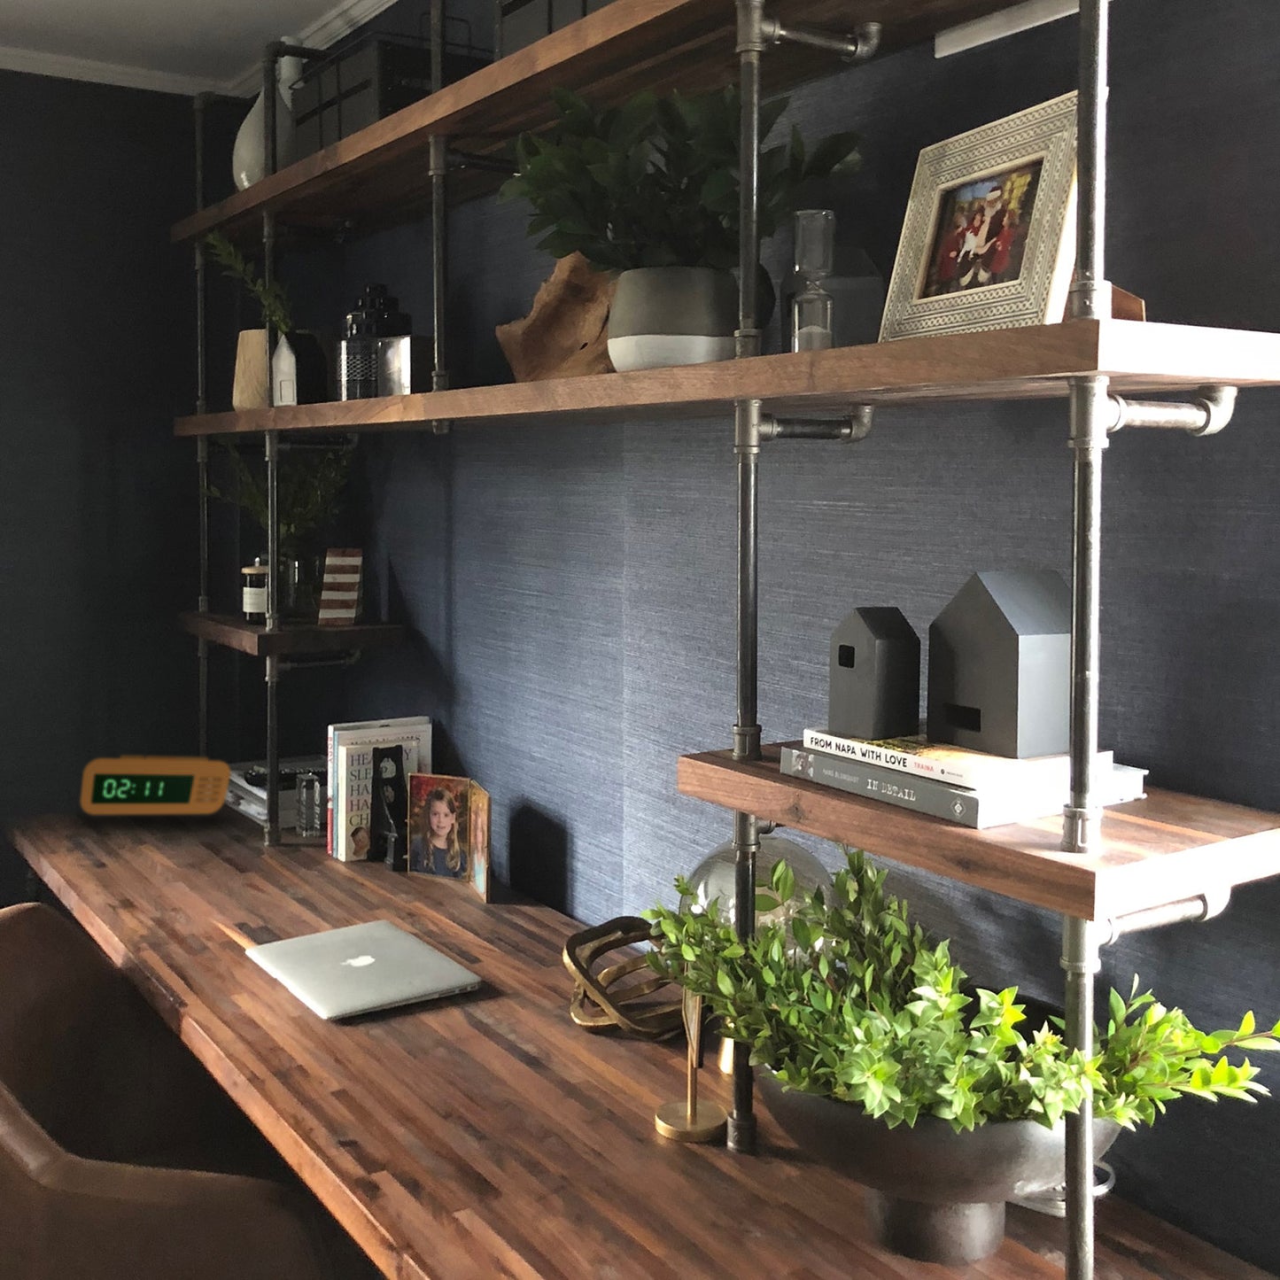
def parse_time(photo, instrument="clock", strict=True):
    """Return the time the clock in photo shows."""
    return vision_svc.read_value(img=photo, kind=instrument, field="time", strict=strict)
2:11
